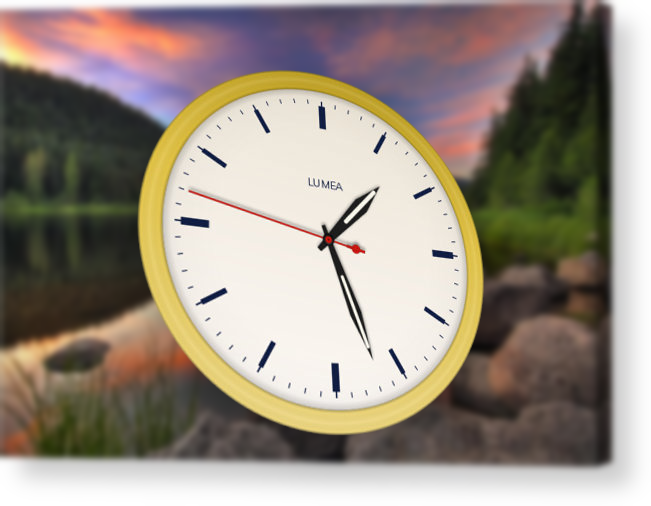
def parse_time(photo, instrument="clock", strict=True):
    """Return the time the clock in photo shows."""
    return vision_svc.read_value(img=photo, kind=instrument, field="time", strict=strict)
1:26:47
